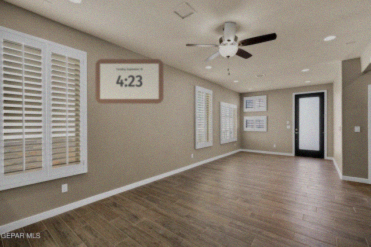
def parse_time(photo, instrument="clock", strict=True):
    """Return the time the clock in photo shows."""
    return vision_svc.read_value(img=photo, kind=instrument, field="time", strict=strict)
4:23
